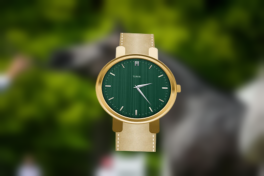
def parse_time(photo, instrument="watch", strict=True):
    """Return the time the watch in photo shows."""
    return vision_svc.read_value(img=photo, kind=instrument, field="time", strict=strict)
2:24
